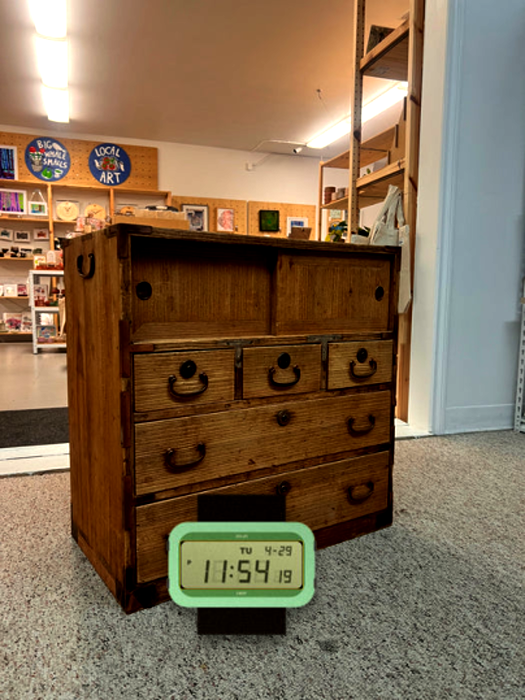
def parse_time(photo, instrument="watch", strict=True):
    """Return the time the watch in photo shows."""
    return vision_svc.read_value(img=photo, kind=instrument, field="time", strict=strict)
11:54:19
